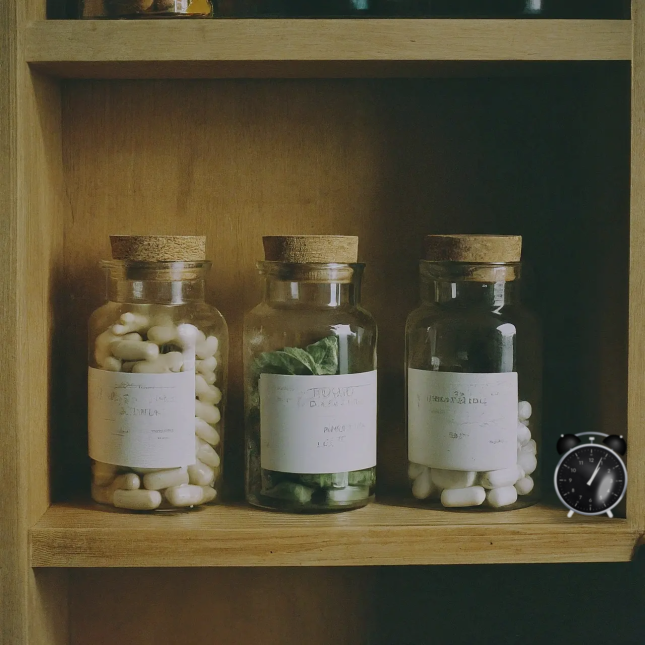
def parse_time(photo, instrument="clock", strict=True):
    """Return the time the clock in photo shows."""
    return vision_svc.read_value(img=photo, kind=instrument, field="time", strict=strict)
1:04
